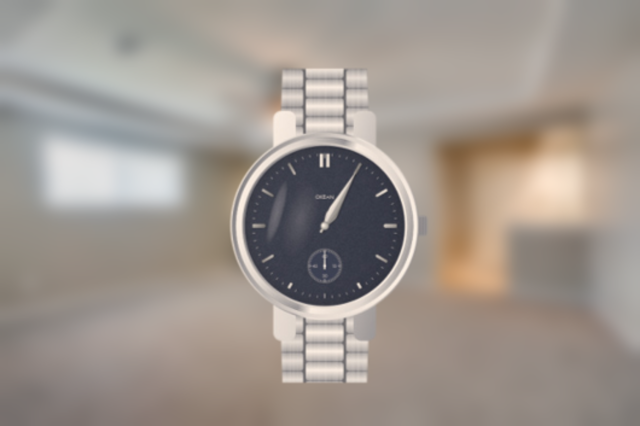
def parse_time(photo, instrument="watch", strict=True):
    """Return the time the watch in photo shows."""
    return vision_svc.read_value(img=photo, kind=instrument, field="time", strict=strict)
1:05
